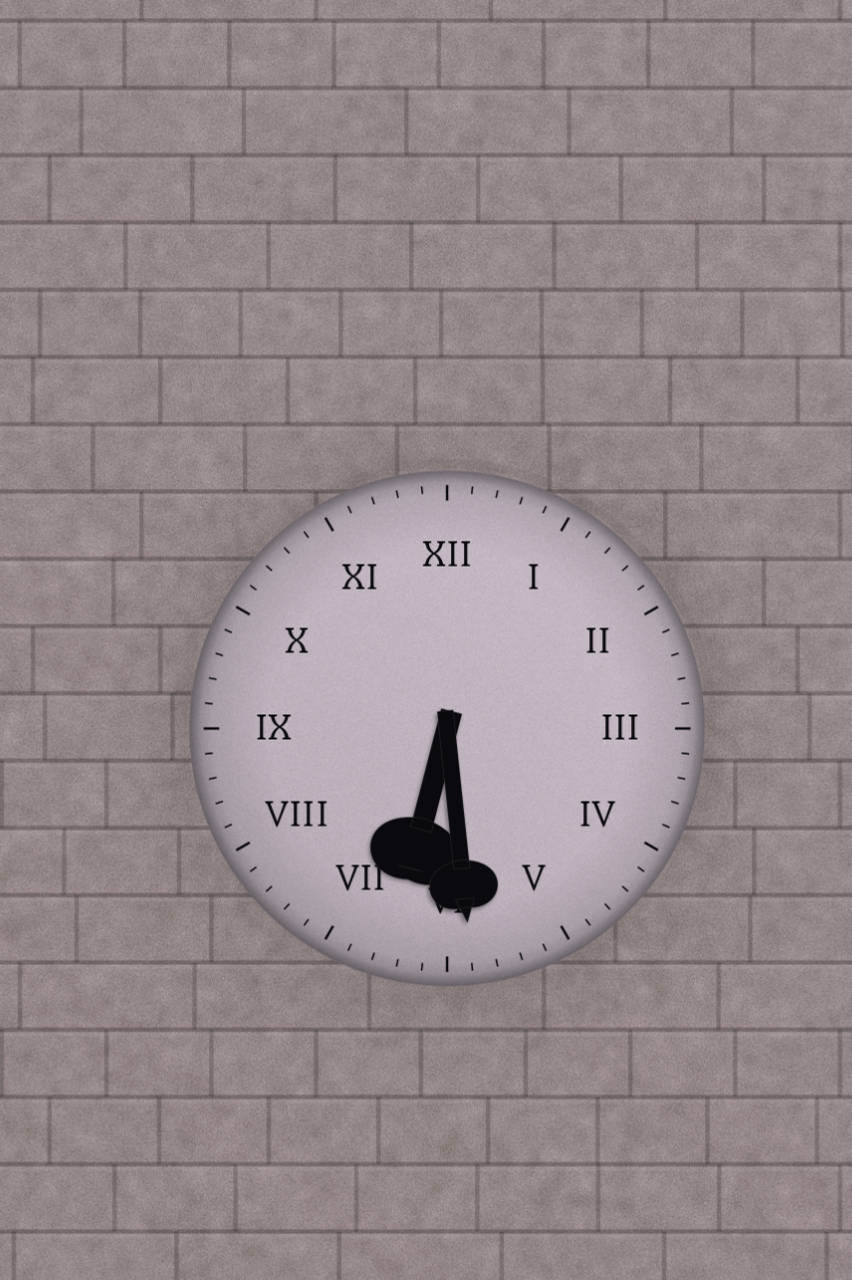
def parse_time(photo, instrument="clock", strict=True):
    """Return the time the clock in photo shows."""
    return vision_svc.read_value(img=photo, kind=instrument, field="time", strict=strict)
6:29
